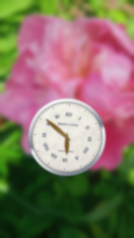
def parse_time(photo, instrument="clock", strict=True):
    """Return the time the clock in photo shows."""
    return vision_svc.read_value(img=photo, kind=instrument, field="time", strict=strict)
5:51
